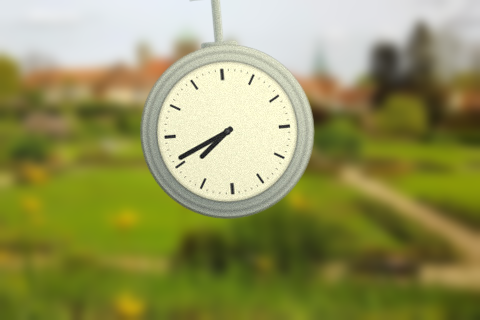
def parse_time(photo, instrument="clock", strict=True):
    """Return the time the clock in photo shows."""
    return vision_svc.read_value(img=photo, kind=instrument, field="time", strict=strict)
7:41
